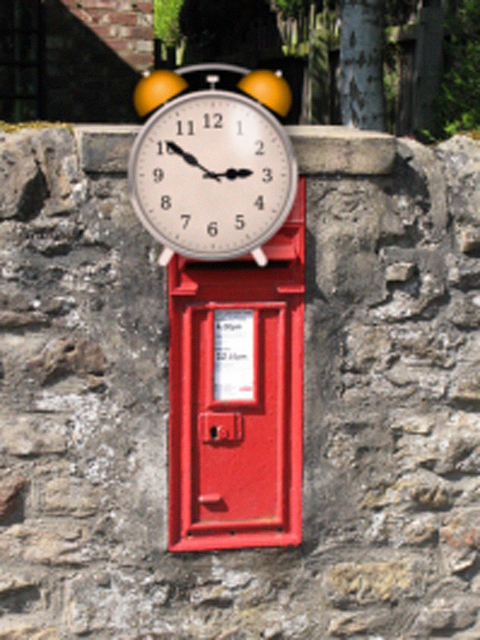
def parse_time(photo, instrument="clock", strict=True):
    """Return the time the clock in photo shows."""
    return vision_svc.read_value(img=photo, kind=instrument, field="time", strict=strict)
2:51
